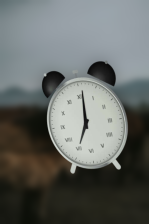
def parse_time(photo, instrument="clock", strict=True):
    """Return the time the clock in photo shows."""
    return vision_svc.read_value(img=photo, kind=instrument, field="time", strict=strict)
7:01
